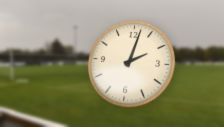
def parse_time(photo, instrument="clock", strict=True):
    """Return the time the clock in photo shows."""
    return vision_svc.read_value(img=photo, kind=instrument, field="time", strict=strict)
2:02
